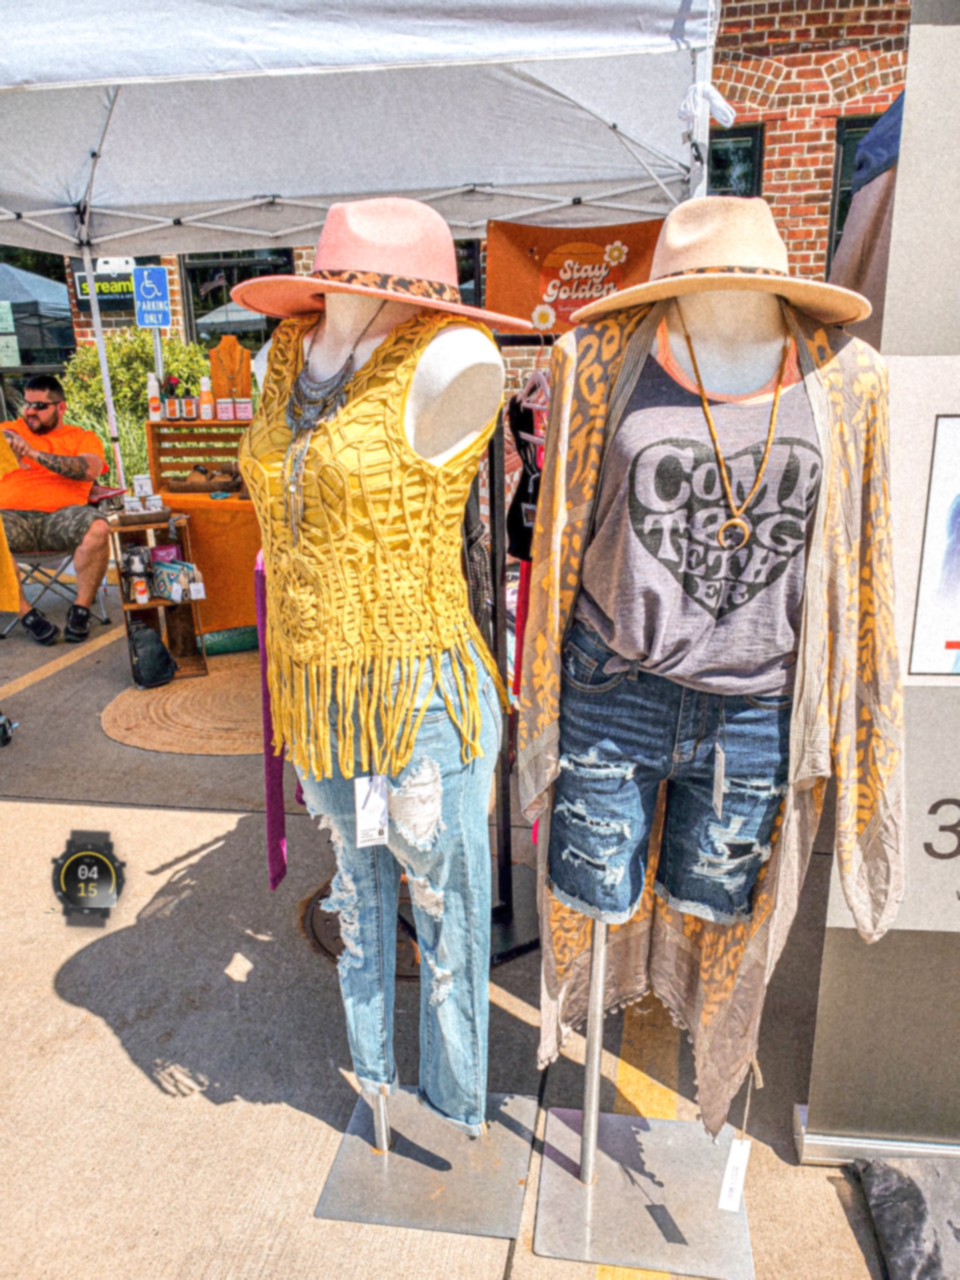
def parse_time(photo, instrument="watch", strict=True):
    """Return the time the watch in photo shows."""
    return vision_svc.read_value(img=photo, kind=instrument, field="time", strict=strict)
4:15
